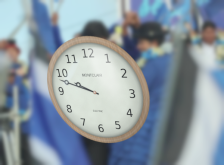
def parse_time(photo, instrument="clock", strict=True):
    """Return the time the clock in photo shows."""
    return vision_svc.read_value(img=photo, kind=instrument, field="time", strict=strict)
9:48
